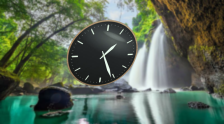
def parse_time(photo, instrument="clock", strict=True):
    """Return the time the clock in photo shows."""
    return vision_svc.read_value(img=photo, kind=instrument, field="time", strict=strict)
1:26
